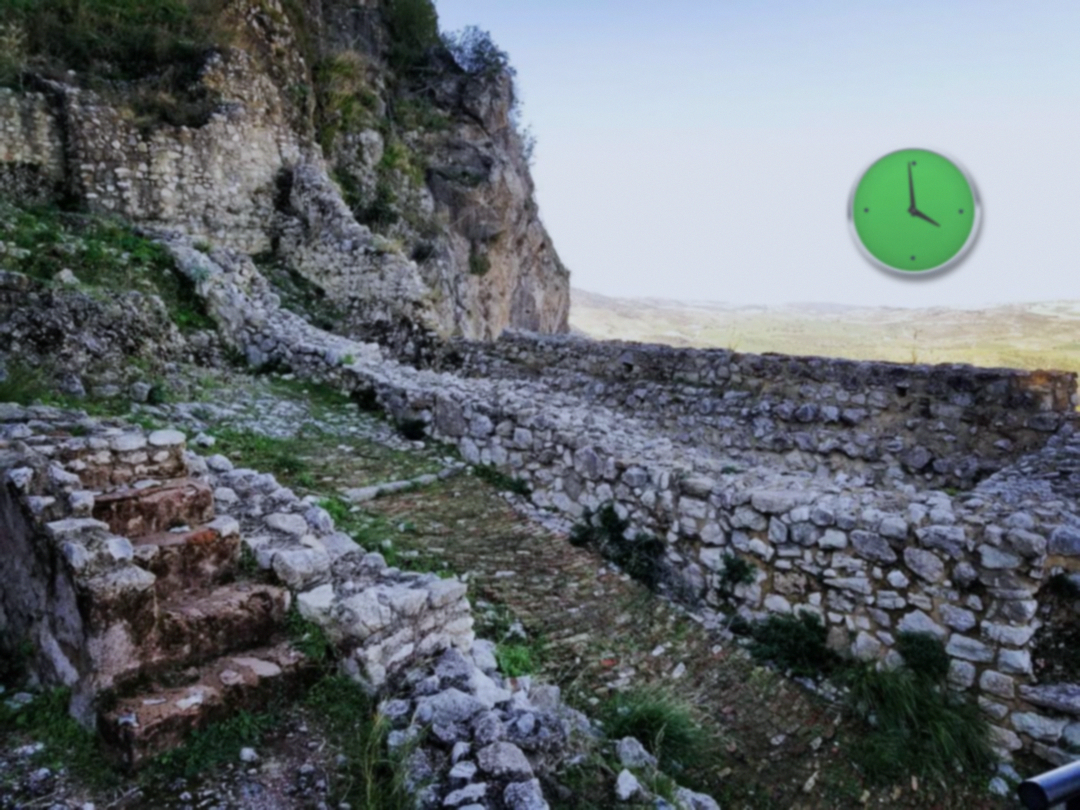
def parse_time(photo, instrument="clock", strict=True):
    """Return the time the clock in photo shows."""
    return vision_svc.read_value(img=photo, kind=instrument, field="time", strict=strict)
3:59
